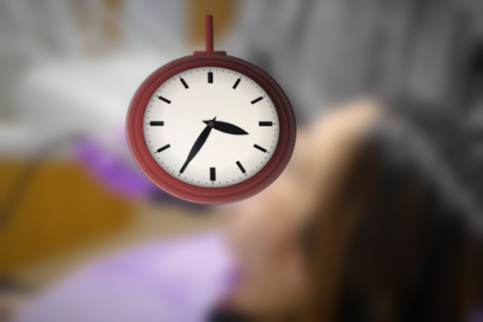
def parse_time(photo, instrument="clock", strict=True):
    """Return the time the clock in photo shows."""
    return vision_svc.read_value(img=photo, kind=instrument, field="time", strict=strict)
3:35
